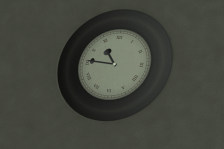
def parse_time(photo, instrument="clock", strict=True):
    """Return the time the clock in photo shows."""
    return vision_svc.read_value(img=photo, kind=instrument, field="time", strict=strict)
10:46
